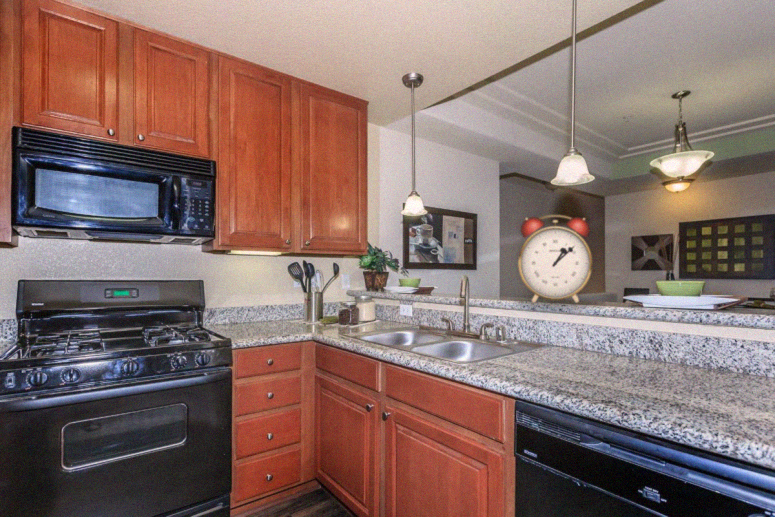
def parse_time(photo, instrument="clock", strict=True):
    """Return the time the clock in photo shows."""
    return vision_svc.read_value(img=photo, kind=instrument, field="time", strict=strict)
1:08
